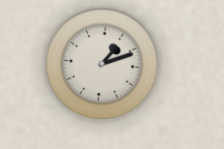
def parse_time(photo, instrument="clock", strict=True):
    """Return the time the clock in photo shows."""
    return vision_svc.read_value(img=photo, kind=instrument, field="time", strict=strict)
1:11
